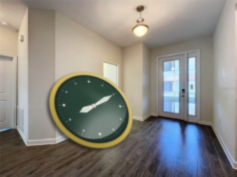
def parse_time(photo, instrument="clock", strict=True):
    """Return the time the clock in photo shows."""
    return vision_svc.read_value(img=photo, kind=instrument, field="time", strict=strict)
8:10
